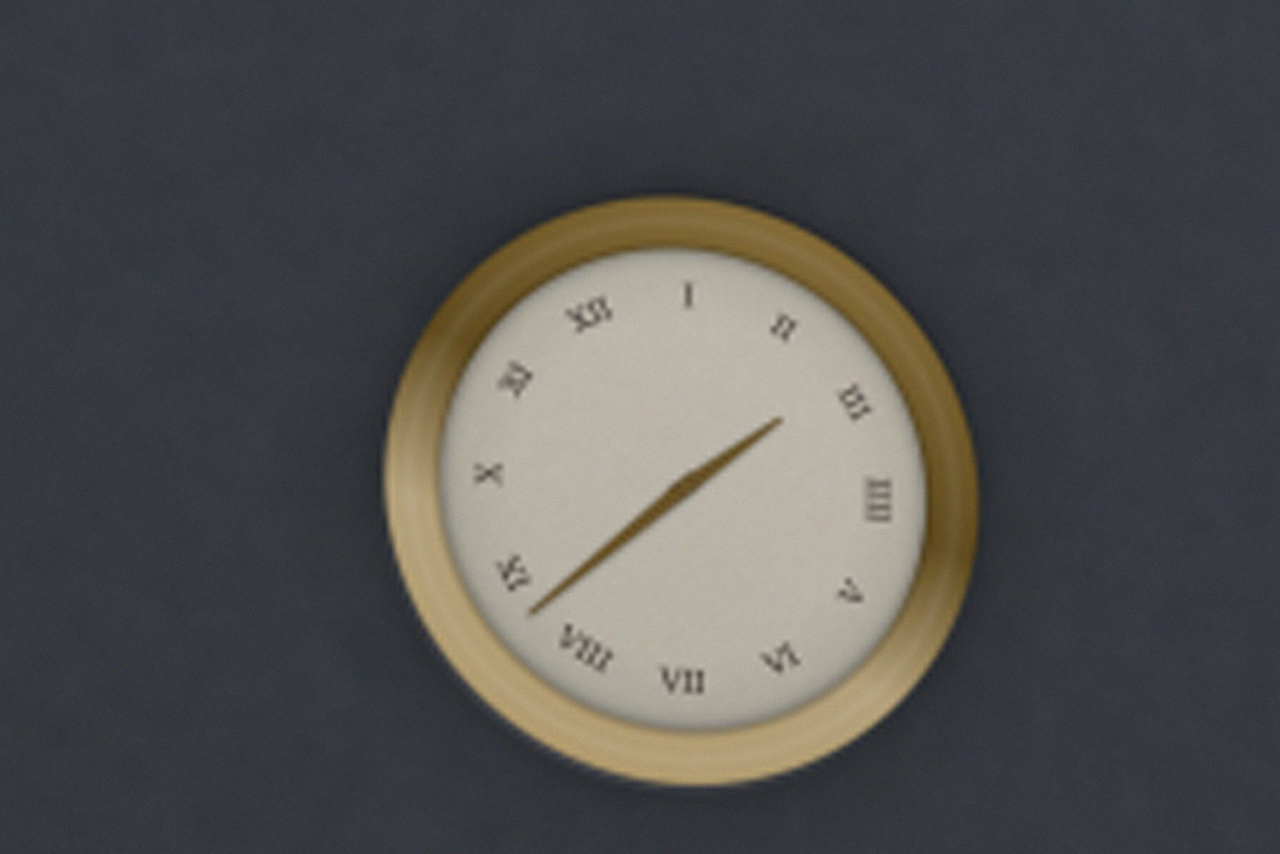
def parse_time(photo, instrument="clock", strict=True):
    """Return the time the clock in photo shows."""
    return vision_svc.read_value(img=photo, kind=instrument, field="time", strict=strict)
2:43
